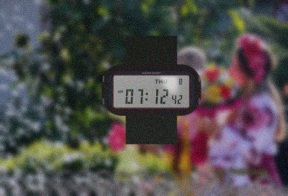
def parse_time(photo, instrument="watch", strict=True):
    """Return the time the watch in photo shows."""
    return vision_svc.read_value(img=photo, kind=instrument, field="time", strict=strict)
7:12:42
